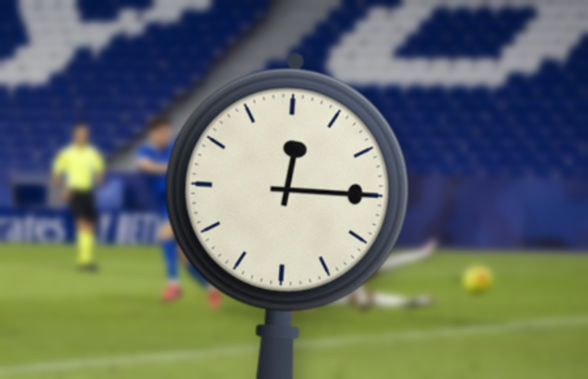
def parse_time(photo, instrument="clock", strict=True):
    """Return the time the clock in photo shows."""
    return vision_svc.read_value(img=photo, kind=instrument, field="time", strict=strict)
12:15
